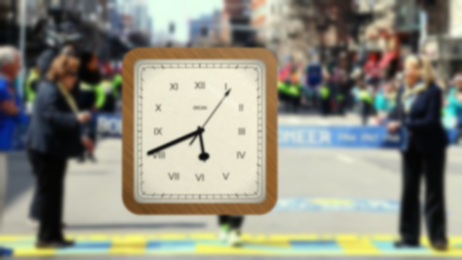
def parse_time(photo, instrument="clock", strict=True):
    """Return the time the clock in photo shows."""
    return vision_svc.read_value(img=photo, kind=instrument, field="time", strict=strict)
5:41:06
